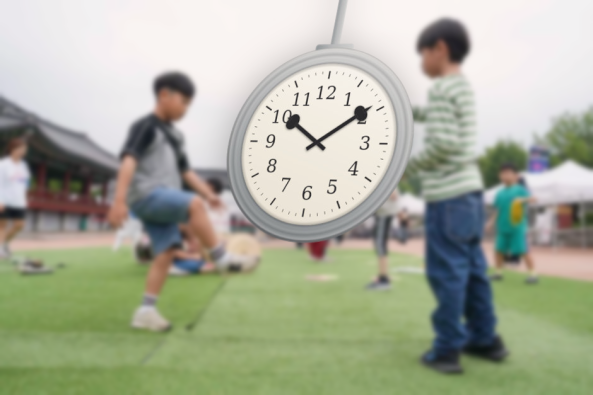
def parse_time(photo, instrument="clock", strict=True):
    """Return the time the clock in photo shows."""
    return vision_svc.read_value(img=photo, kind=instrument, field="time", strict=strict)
10:09
